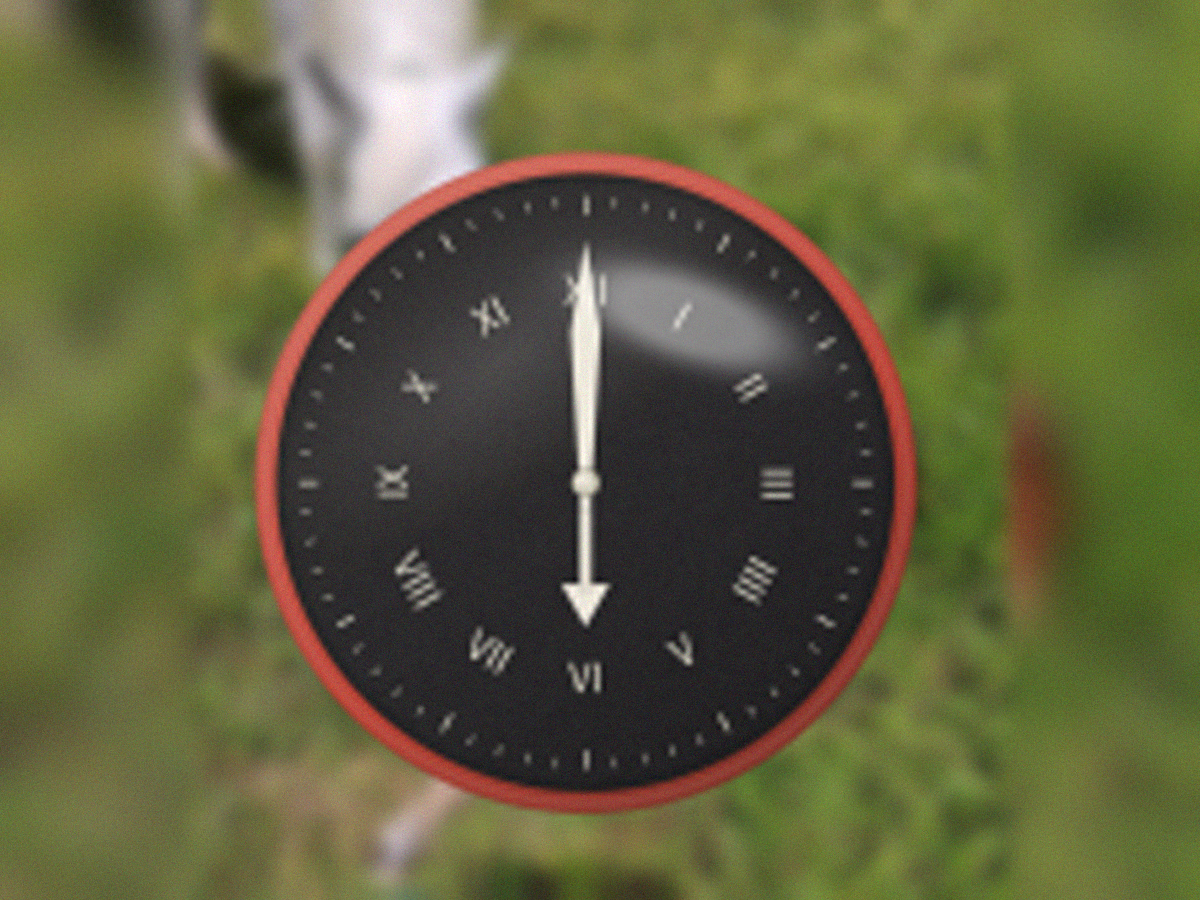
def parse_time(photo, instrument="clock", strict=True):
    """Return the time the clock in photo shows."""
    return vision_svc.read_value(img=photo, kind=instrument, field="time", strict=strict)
6:00
